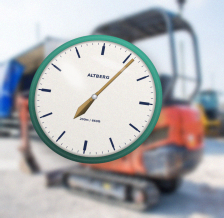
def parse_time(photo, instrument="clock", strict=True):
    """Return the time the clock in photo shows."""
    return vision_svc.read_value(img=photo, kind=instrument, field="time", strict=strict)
7:06
